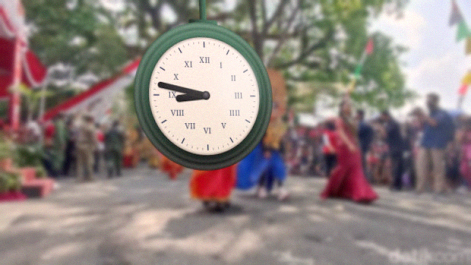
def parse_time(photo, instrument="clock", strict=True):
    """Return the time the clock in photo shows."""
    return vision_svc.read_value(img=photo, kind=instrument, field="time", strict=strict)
8:47
